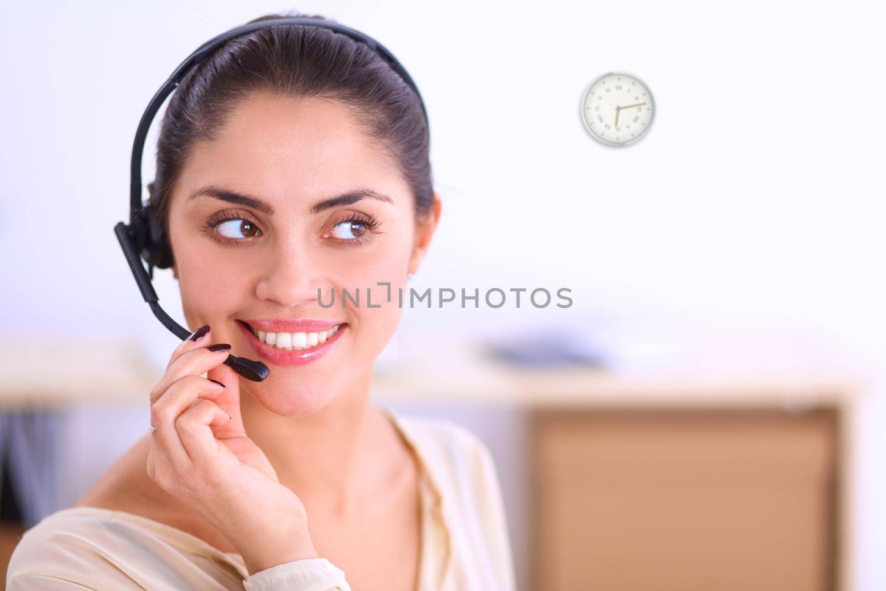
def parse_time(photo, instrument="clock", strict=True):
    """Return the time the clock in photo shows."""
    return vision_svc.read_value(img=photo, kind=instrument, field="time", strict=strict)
6:13
